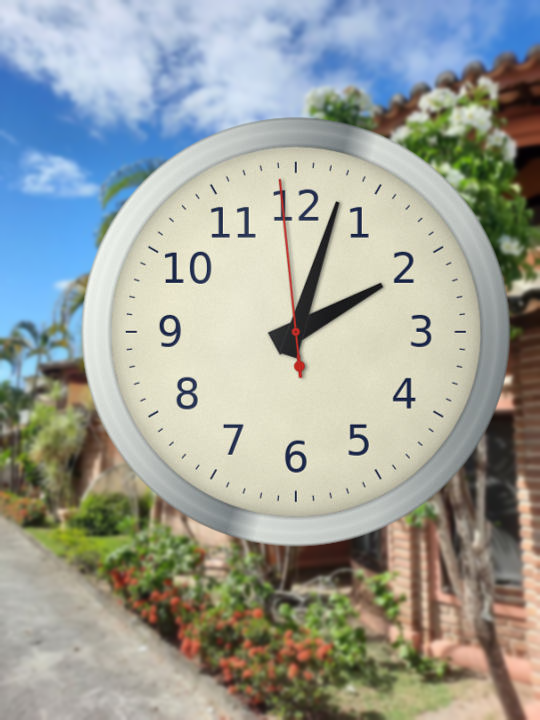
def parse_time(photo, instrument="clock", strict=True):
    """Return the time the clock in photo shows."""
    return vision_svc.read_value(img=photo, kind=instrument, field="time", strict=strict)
2:02:59
